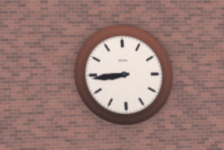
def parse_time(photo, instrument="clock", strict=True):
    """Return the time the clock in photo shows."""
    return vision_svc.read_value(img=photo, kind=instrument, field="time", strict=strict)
8:44
